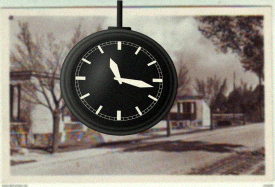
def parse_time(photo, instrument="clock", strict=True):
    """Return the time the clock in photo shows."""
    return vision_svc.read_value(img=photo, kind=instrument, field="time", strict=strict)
11:17
